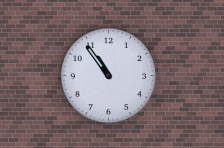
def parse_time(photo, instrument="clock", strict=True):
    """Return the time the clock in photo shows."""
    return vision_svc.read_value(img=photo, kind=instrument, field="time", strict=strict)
10:54
